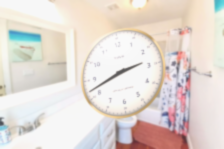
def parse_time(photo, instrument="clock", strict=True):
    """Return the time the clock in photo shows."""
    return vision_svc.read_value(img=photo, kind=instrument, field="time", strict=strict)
2:42
